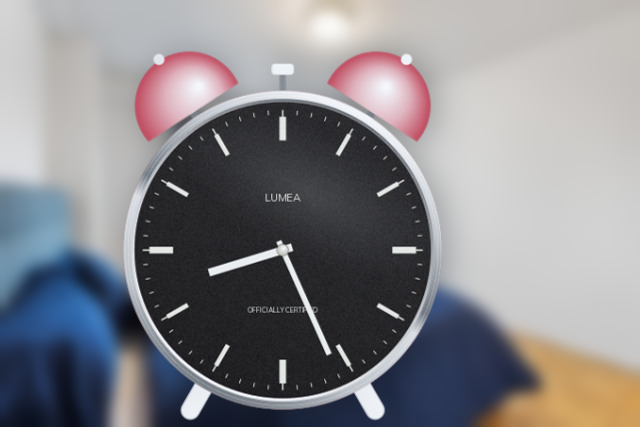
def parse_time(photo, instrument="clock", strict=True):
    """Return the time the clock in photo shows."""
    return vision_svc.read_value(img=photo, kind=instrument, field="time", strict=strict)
8:26
